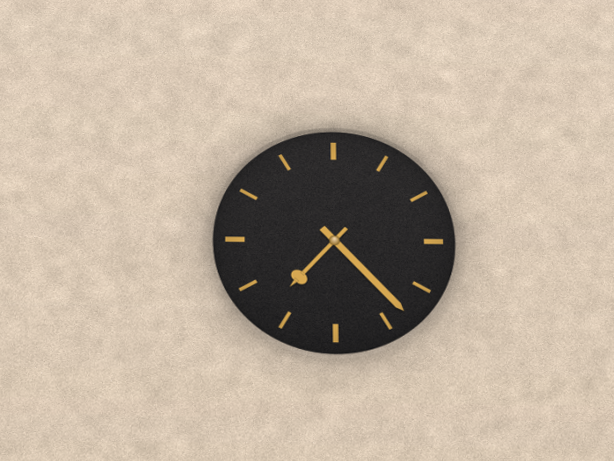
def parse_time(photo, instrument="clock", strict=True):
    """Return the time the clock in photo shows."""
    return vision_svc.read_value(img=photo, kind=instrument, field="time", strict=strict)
7:23
